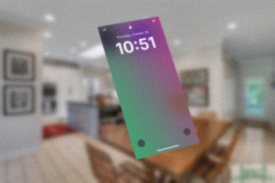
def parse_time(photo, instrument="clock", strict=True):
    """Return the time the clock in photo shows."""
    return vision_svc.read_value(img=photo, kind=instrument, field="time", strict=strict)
10:51
